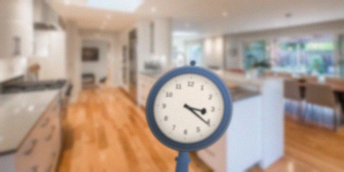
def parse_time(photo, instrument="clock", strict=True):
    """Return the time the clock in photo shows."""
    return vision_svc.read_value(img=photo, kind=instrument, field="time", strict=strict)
3:21
